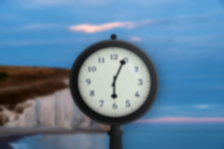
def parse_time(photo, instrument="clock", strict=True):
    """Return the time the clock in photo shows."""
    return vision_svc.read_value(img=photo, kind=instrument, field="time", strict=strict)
6:04
